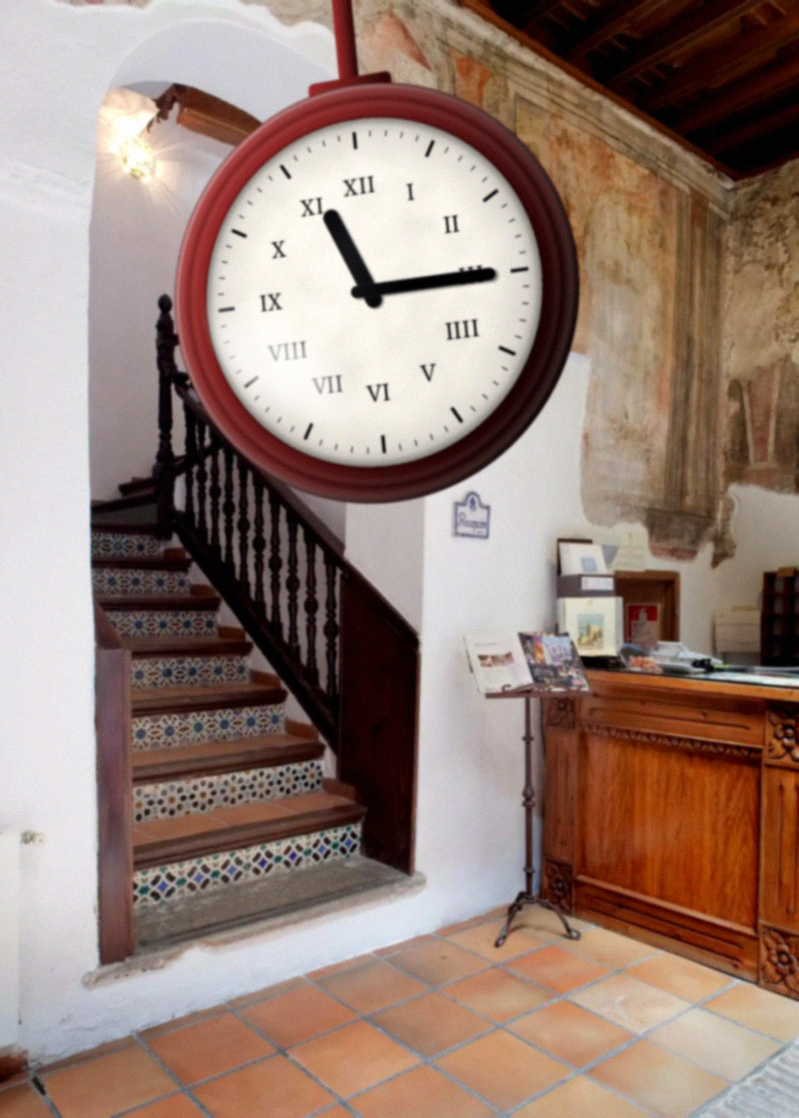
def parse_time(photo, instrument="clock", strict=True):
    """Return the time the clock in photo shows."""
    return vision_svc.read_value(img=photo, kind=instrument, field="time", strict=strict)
11:15
